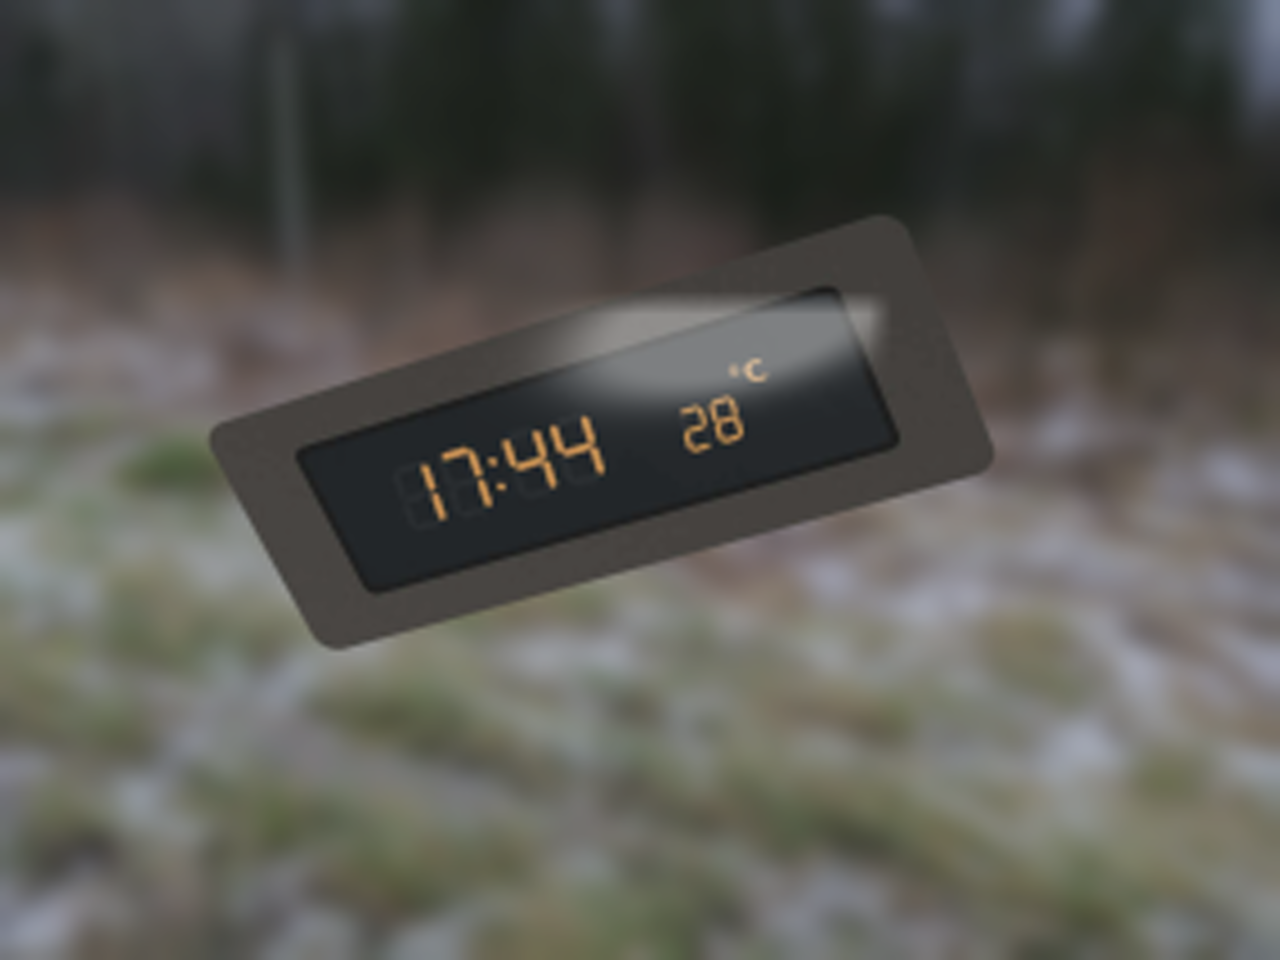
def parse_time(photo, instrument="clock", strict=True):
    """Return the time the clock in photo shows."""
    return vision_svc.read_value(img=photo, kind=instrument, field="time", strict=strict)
17:44
